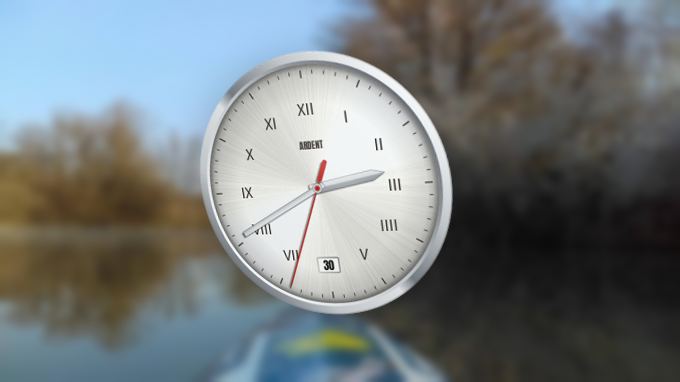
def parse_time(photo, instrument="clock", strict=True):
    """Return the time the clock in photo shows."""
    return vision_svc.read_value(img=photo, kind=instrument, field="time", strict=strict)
2:40:34
